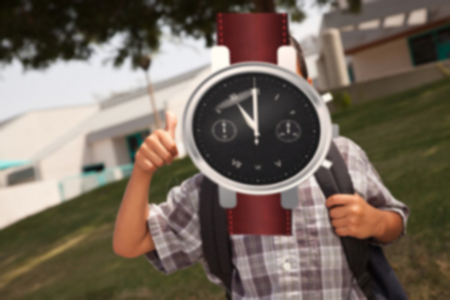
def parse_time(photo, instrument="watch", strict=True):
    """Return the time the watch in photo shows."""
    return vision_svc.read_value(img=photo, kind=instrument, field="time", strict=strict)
11:00
